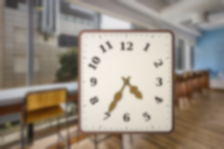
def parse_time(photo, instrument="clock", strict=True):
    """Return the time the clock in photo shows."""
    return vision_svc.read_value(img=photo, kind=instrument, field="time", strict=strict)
4:35
